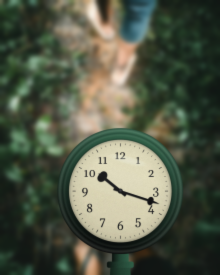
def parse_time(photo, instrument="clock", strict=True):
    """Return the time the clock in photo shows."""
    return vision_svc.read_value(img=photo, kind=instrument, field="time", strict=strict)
10:18
